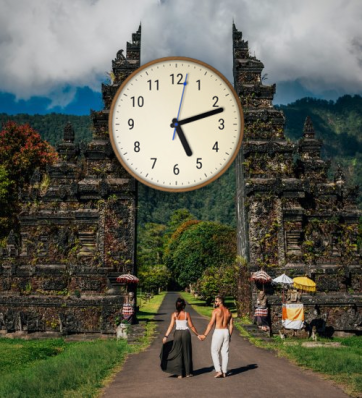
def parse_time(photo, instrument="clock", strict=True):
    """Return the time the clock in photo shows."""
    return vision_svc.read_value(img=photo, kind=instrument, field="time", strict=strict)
5:12:02
